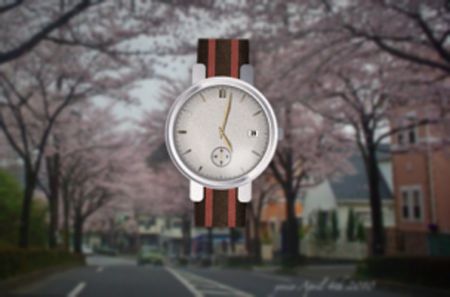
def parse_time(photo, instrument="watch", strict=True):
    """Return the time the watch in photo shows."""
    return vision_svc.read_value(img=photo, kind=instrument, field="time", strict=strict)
5:02
